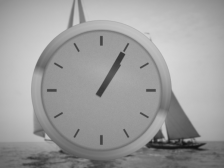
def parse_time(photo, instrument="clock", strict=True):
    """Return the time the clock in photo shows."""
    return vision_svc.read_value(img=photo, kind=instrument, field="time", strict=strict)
1:05
